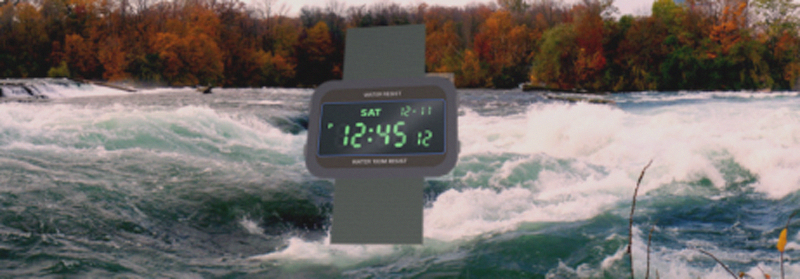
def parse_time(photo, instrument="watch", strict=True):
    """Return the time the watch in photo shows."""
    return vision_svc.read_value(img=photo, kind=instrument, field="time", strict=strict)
12:45:12
